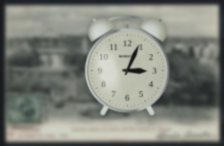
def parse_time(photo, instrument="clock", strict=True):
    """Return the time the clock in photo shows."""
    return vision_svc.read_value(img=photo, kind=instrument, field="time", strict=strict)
3:04
